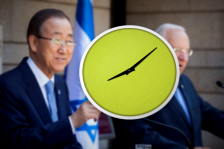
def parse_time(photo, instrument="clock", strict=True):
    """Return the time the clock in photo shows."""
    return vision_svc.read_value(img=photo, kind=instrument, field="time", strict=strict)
8:08
